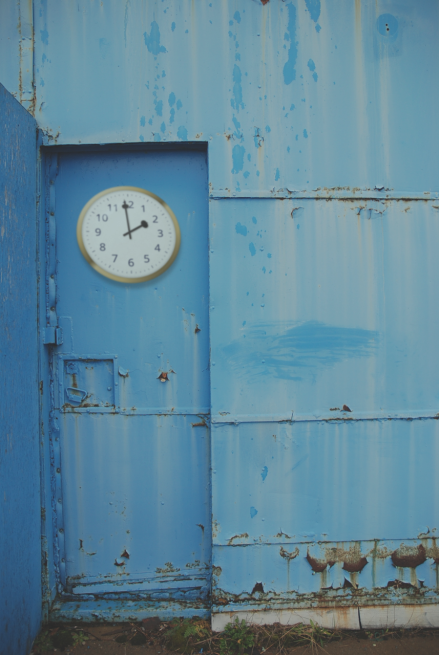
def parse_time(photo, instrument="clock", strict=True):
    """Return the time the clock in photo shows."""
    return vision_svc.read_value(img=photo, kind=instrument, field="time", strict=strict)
1:59
